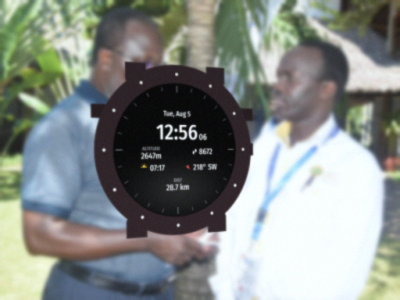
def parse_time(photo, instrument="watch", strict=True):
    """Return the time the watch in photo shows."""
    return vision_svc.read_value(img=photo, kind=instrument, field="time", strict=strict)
12:56
